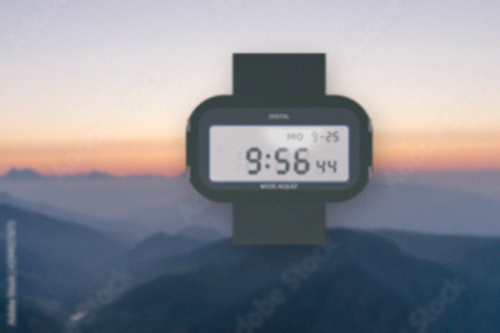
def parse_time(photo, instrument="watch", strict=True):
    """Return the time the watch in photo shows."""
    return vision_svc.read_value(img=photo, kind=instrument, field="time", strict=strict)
9:56:44
